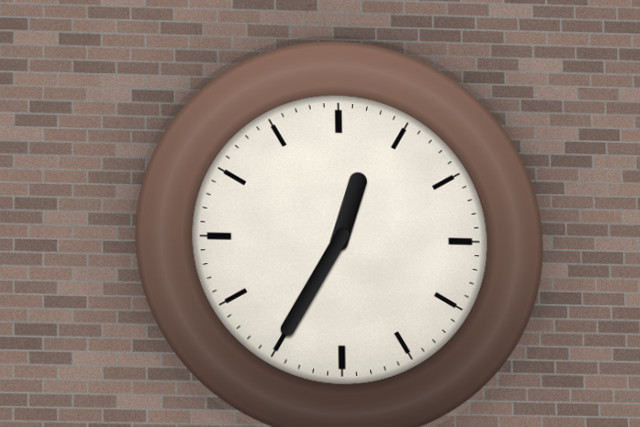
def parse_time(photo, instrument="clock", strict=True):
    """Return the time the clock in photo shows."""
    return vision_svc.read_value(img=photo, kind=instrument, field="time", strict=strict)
12:35
